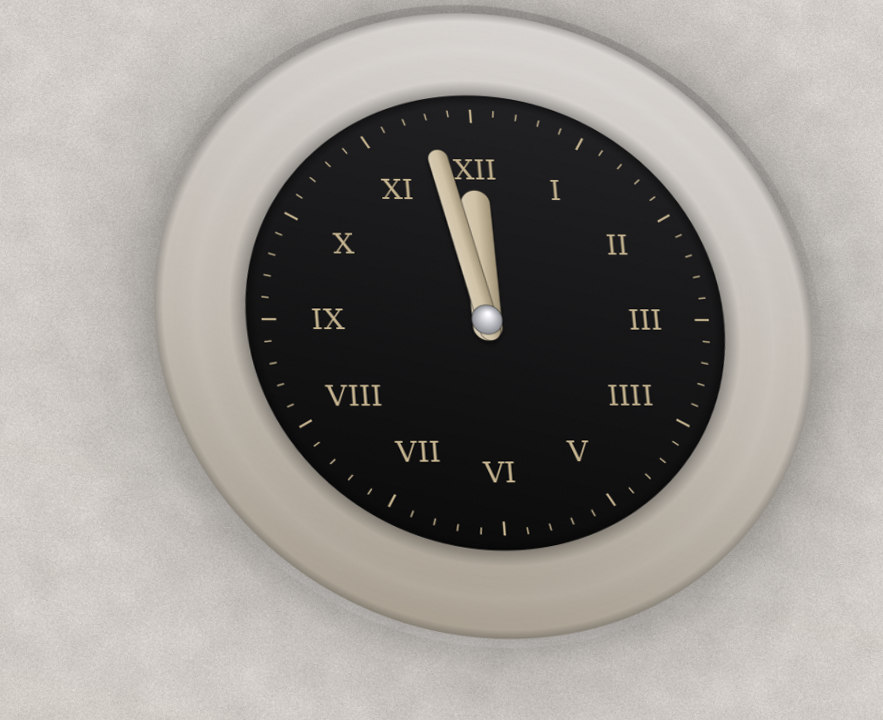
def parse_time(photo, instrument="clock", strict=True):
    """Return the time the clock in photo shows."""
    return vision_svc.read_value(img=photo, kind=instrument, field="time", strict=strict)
11:58
